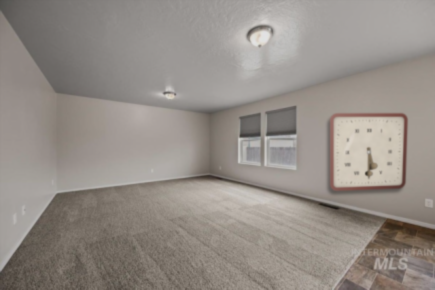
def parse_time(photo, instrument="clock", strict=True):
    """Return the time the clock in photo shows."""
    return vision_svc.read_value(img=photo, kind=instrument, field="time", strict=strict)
5:30
